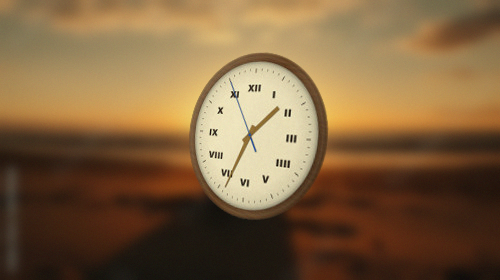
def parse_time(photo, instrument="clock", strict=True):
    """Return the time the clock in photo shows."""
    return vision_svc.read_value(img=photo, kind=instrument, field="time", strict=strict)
1:33:55
